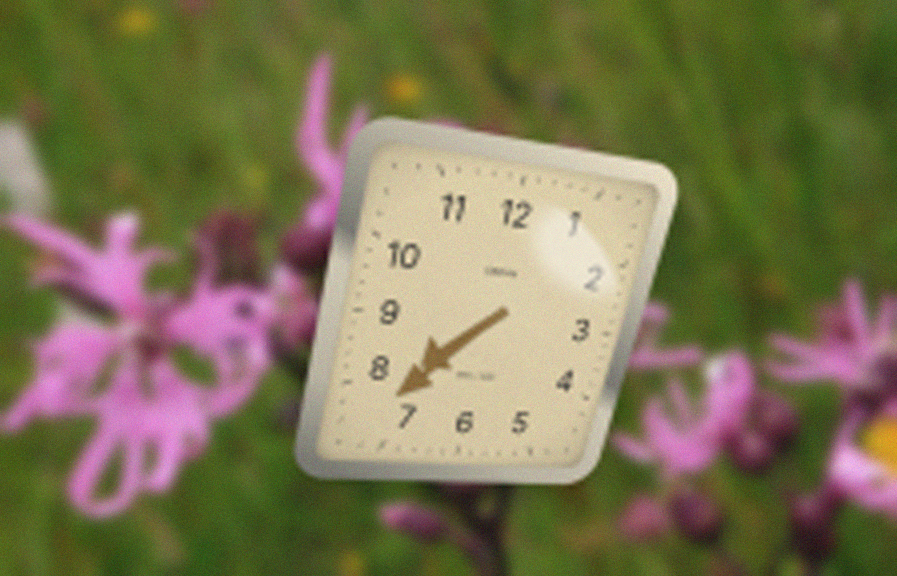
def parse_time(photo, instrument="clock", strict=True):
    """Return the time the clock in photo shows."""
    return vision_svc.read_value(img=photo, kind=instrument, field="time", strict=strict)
7:37
